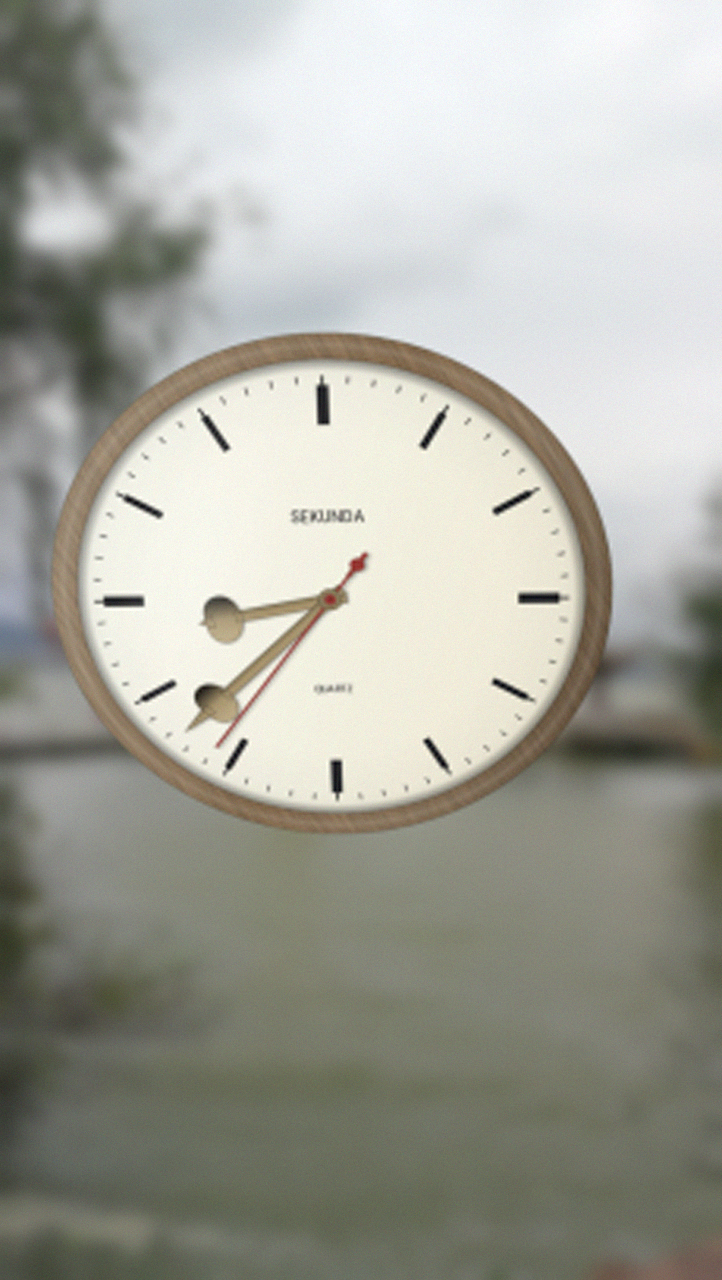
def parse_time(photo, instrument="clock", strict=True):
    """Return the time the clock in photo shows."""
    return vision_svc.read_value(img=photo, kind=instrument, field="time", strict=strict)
8:37:36
